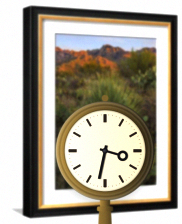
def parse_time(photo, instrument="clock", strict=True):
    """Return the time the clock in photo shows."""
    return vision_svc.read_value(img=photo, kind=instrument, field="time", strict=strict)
3:32
